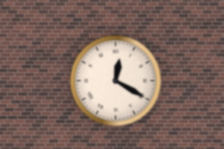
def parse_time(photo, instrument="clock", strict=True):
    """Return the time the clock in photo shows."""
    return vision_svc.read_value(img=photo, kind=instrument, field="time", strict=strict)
12:20
